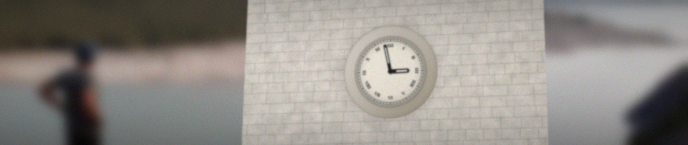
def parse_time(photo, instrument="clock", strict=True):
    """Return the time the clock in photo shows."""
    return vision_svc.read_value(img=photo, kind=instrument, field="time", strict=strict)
2:58
